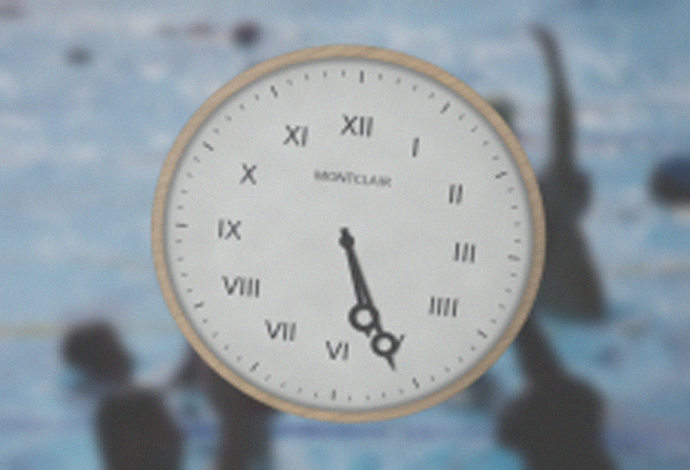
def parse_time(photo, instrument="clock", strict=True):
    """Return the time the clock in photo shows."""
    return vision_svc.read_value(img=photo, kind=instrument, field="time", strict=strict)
5:26
